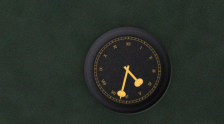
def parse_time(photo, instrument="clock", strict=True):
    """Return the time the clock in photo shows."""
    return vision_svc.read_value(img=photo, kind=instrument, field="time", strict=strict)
4:32
